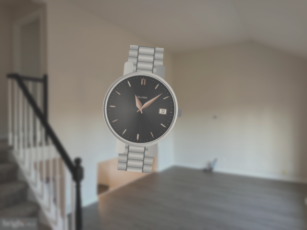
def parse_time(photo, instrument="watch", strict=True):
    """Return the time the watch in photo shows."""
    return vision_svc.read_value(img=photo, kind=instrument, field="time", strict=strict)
11:08
